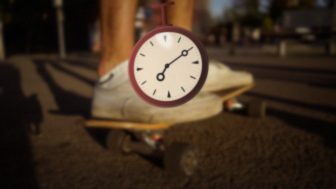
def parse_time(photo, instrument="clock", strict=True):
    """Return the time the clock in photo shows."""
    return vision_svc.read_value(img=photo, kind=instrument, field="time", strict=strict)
7:10
